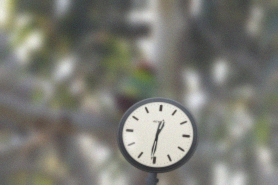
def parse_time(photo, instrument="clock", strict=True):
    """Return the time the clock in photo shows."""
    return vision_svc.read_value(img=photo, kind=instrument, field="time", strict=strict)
12:31
